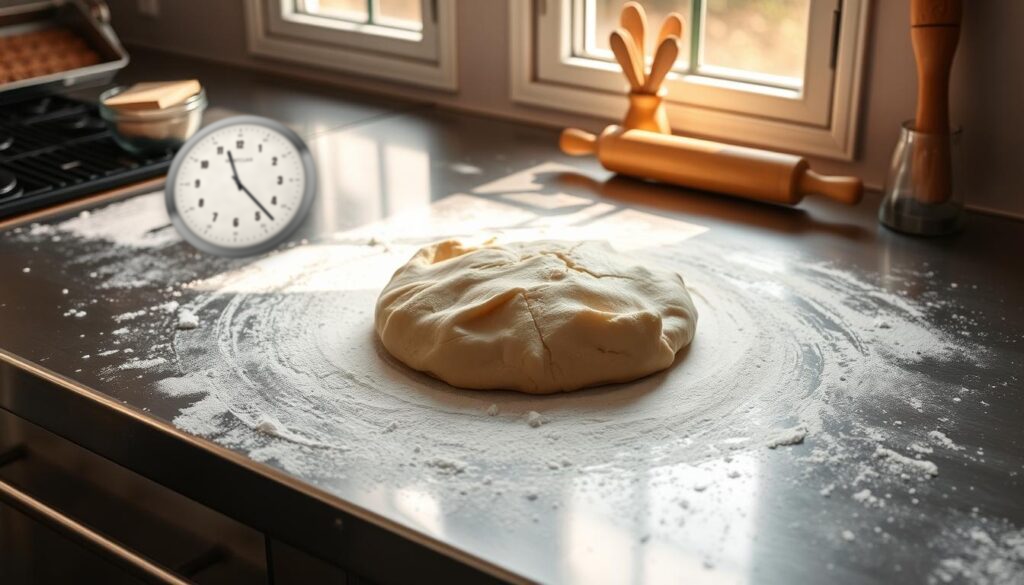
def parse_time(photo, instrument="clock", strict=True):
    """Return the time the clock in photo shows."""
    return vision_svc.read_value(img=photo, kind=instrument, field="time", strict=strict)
11:23
